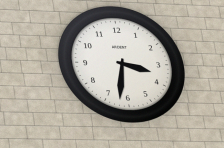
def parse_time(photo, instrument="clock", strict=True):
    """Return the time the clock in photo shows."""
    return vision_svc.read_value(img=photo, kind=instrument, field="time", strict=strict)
3:32
